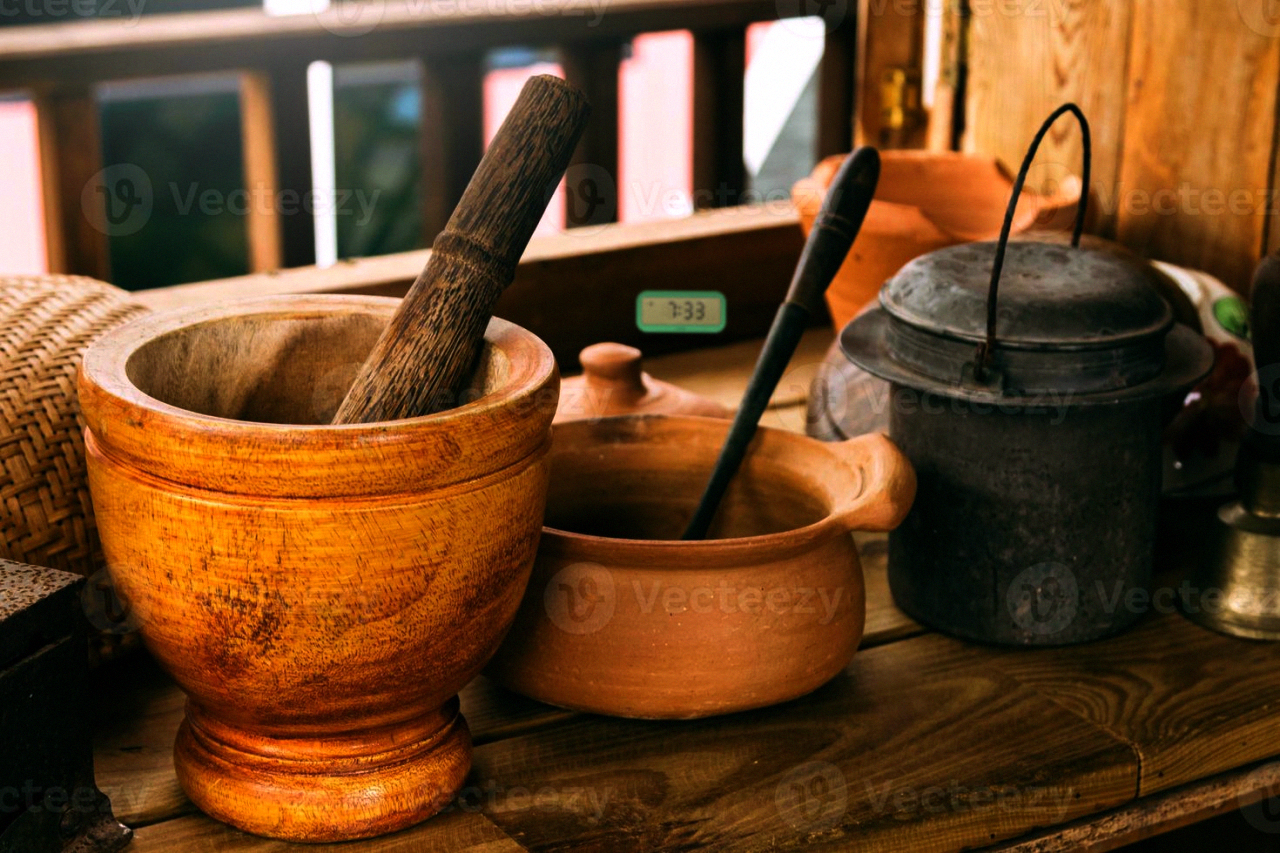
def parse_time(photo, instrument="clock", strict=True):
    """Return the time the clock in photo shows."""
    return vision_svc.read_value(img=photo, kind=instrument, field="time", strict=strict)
7:33
